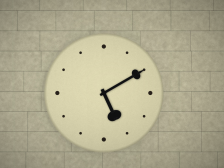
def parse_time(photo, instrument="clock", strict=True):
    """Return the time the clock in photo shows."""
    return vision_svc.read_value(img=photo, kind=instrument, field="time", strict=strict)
5:10
